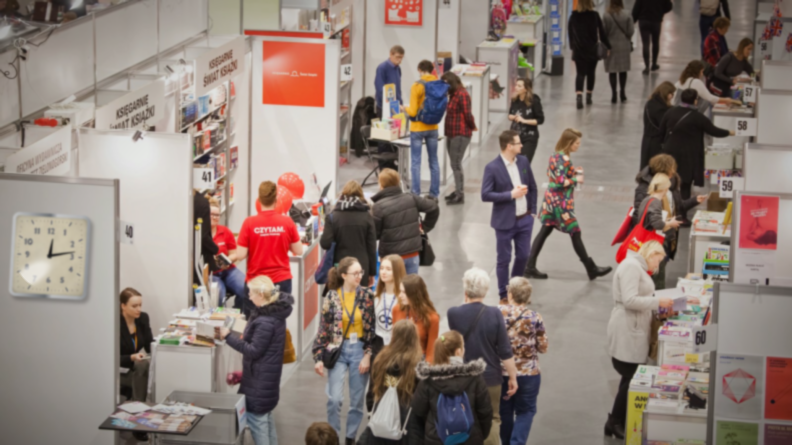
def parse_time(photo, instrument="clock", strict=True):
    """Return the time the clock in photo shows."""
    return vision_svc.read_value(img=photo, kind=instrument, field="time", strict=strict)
12:13
